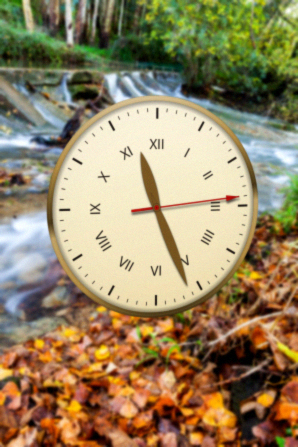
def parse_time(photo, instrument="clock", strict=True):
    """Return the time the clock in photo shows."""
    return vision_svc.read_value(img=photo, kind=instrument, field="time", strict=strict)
11:26:14
